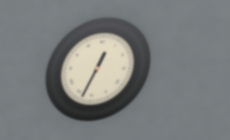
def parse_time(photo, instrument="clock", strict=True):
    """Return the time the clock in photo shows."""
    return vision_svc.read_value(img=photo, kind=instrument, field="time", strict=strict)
12:33
